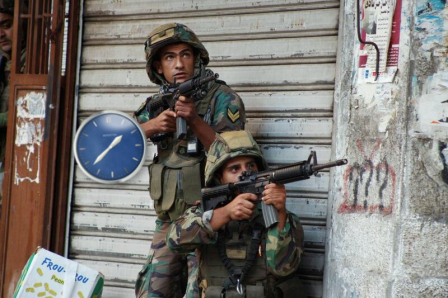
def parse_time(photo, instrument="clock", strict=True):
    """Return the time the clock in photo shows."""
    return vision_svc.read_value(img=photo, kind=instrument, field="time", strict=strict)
1:38
